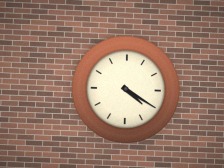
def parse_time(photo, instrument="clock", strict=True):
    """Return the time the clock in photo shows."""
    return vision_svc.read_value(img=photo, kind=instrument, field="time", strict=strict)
4:20
